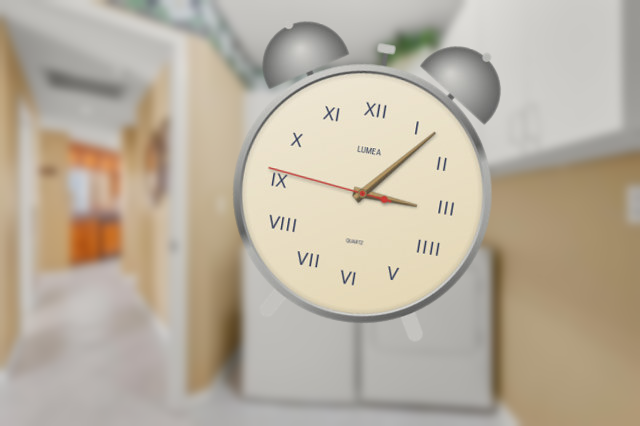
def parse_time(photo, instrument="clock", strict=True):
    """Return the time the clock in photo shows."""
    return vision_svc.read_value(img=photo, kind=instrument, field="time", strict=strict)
3:06:46
